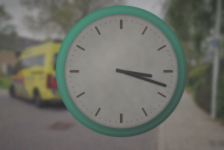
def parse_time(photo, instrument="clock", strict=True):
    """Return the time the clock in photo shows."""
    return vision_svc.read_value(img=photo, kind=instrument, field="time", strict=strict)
3:18
